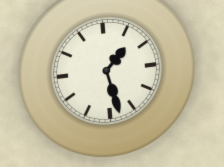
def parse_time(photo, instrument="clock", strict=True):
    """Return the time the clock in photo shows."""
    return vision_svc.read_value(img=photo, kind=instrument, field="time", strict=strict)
1:28
